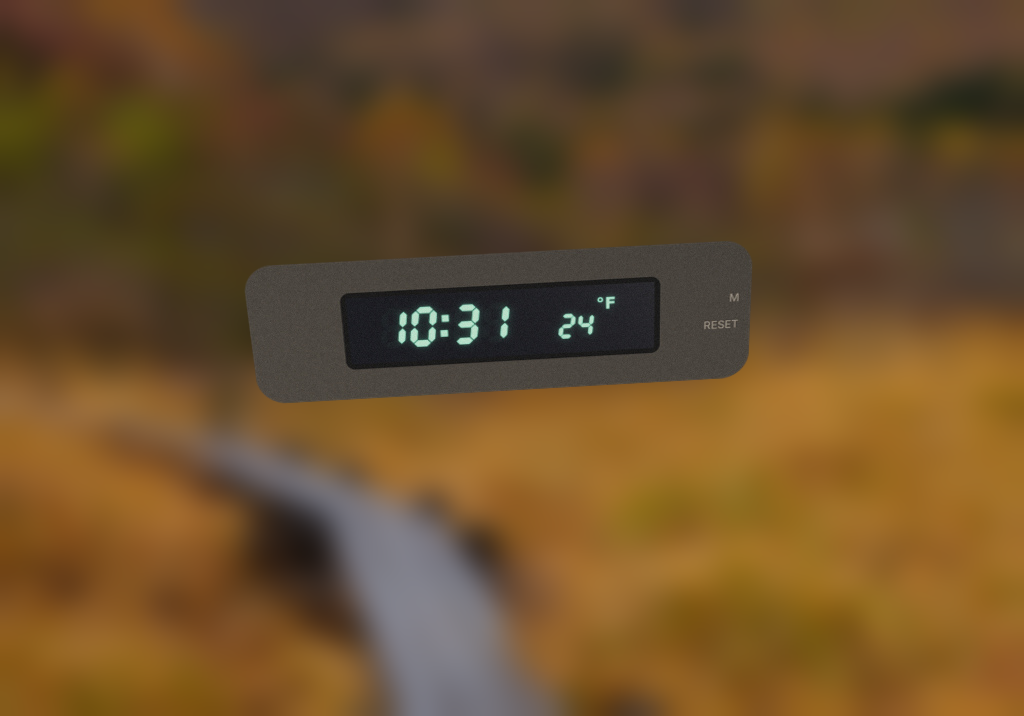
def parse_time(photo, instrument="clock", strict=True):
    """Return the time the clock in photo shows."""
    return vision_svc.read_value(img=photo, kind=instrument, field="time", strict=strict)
10:31
